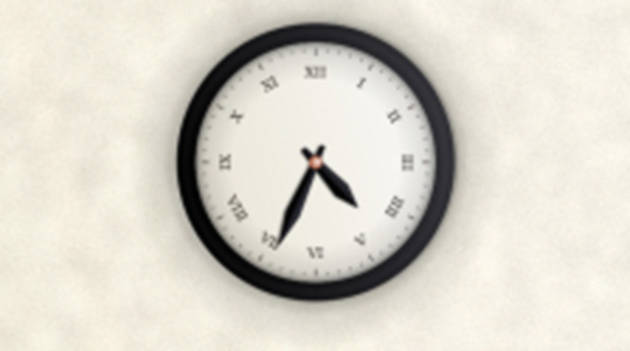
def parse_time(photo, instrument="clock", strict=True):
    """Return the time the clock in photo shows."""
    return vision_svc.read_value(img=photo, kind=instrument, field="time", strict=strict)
4:34
